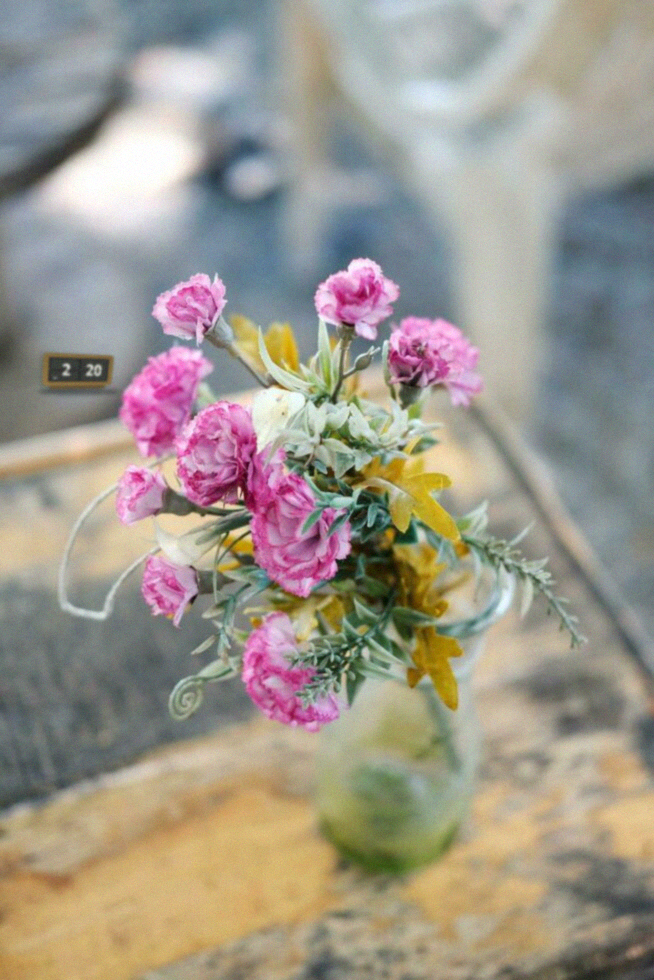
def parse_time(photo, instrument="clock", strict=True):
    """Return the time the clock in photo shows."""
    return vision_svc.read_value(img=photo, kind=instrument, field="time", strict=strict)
2:20
